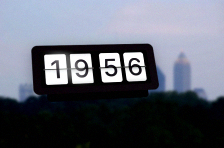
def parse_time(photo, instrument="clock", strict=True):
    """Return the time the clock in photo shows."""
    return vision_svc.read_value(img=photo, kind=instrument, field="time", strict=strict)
19:56
